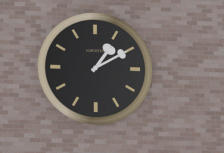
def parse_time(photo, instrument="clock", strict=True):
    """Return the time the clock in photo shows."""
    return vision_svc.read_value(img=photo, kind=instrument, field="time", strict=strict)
1:10
